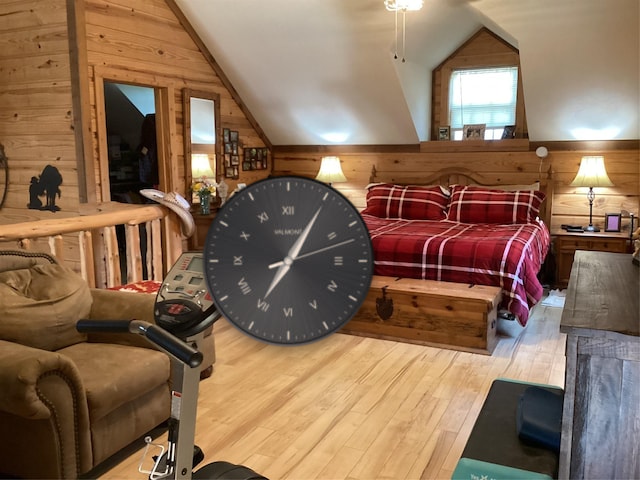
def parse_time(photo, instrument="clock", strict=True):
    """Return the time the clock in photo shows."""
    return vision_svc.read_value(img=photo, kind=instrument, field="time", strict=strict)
7:05:12
